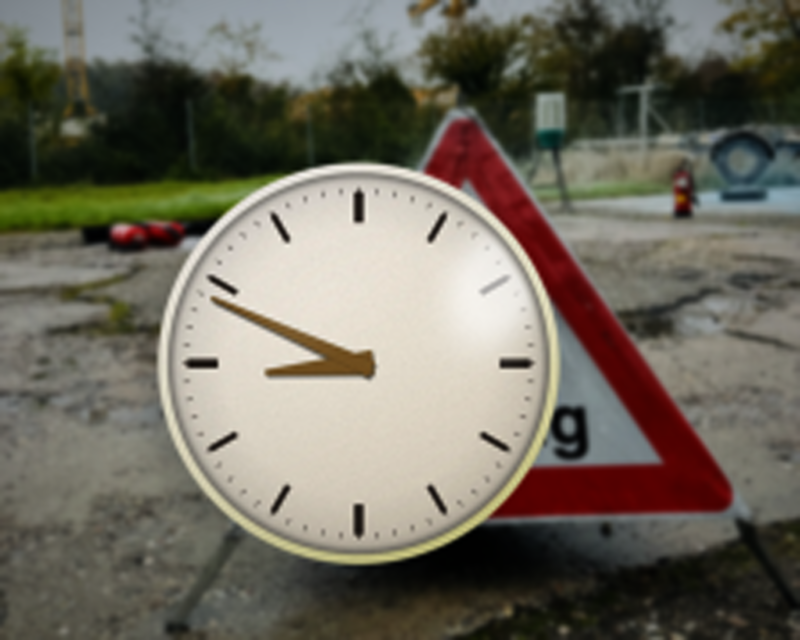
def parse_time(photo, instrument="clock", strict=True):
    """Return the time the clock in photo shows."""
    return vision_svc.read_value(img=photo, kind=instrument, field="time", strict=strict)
8:49
